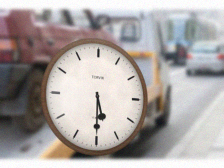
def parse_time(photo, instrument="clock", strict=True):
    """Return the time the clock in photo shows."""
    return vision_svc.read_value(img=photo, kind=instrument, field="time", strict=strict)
5:30
